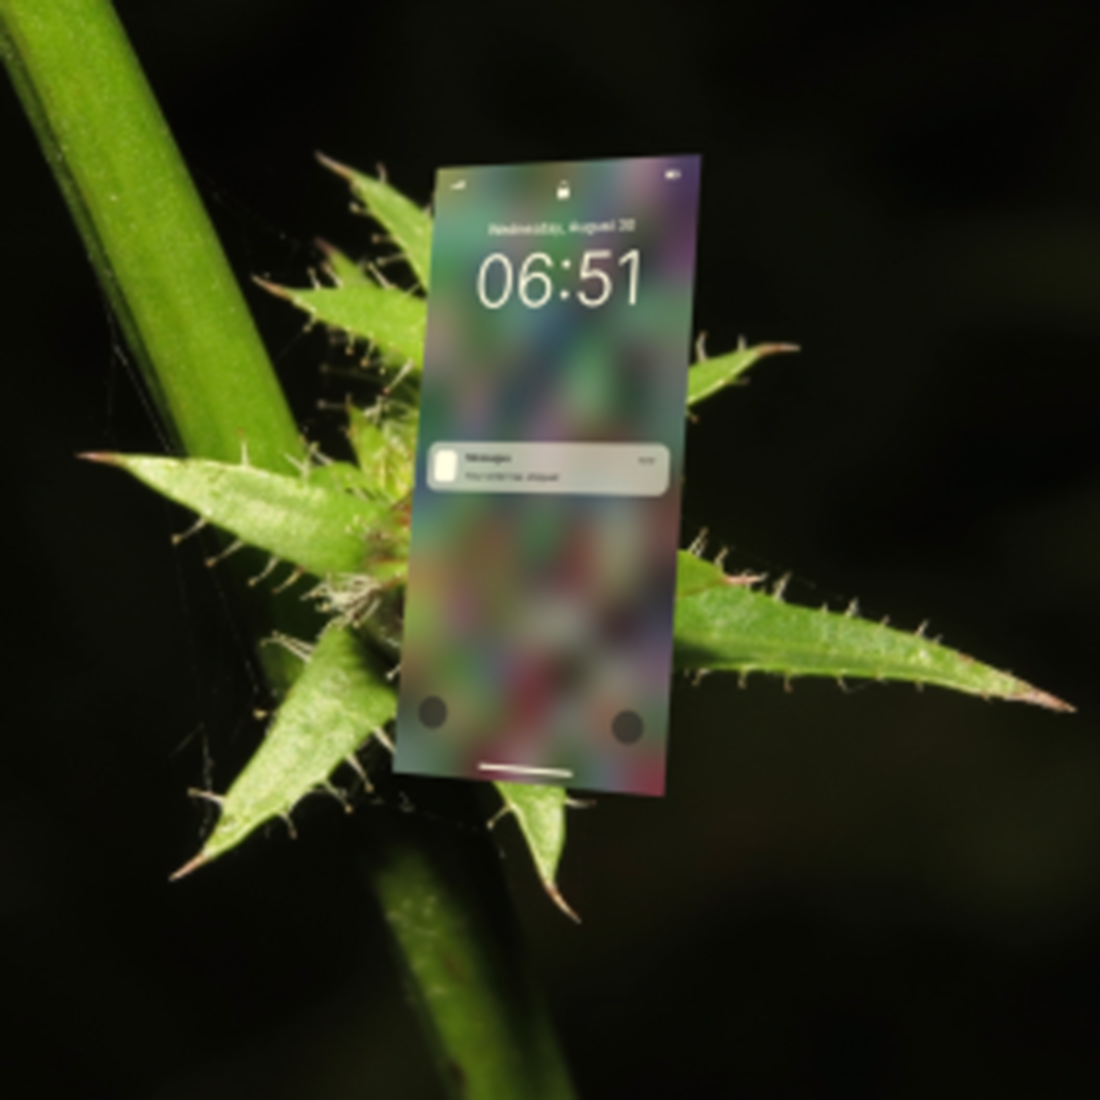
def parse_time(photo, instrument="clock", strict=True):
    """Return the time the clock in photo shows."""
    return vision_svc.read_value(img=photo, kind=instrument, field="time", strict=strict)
6:51
